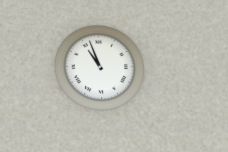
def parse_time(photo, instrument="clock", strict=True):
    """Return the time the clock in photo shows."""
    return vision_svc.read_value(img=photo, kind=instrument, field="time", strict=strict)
10:57
